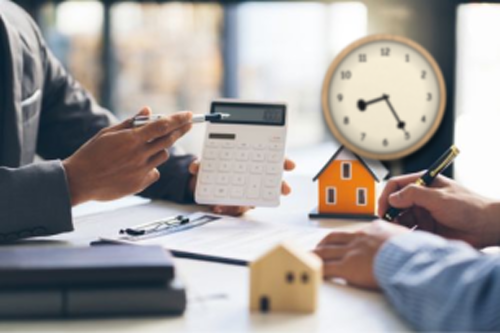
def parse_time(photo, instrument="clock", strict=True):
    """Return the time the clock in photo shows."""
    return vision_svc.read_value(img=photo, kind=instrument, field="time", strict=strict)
8:25
